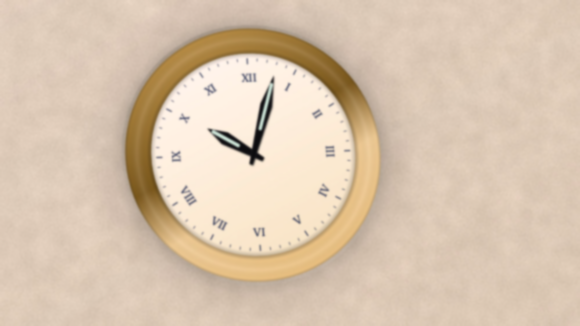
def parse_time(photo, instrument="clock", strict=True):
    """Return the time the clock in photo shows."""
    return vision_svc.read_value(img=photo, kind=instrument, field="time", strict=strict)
10:03
